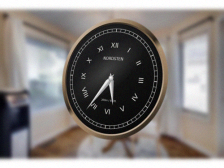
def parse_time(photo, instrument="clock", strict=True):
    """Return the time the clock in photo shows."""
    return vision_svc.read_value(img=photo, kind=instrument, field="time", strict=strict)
5:36
